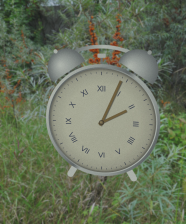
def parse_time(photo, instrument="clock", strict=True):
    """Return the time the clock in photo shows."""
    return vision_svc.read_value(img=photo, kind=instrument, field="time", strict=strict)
2:04
